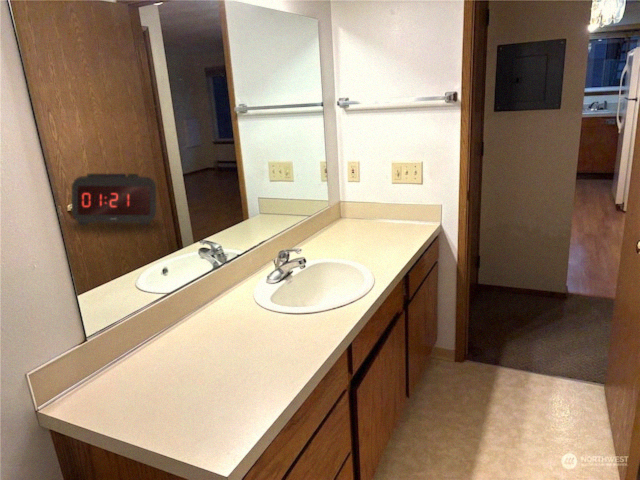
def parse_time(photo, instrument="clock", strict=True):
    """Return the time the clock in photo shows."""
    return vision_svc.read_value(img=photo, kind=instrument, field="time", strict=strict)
1:21
